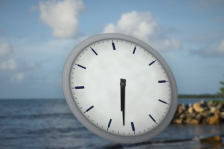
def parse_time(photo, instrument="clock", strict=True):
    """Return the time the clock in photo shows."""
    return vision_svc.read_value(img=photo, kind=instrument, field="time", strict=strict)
6:32
